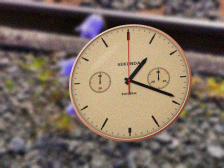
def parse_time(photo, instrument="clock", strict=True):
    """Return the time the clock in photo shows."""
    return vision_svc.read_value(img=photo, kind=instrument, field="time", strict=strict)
1:19
